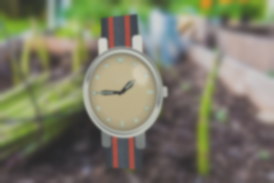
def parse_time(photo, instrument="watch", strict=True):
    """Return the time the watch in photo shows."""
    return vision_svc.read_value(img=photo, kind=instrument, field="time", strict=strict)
1:45
